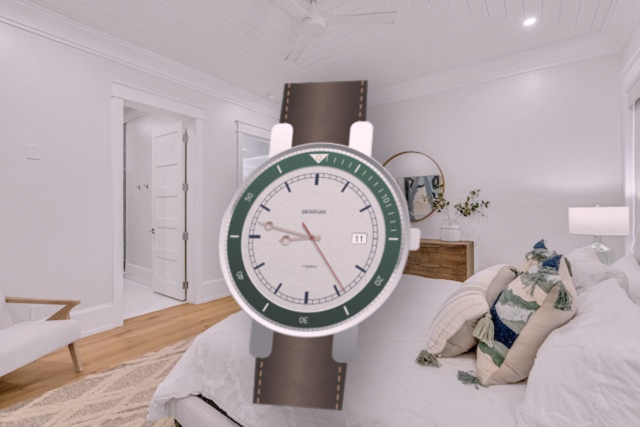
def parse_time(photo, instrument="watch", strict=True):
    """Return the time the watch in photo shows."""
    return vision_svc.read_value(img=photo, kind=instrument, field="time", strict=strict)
8:47:24
